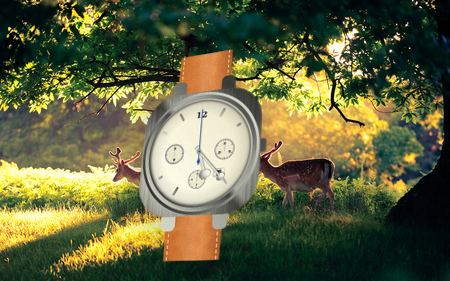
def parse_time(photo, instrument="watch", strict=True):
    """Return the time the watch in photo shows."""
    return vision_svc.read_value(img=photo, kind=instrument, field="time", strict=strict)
5:23
